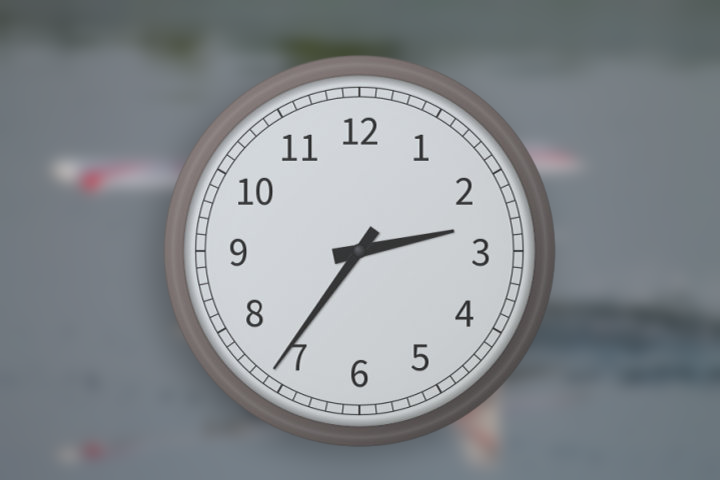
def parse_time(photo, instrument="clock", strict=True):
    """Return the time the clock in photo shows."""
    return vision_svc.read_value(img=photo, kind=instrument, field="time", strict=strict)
2:36
